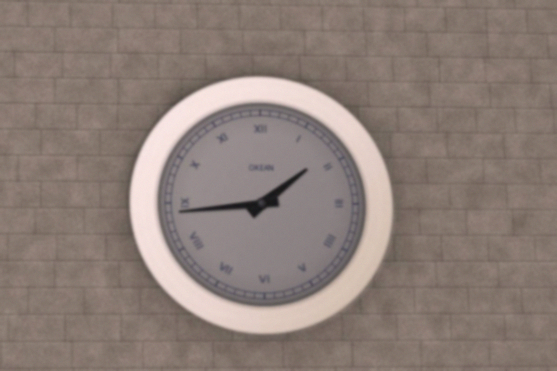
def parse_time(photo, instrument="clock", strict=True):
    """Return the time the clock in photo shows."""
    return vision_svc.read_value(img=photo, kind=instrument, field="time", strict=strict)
1:44
